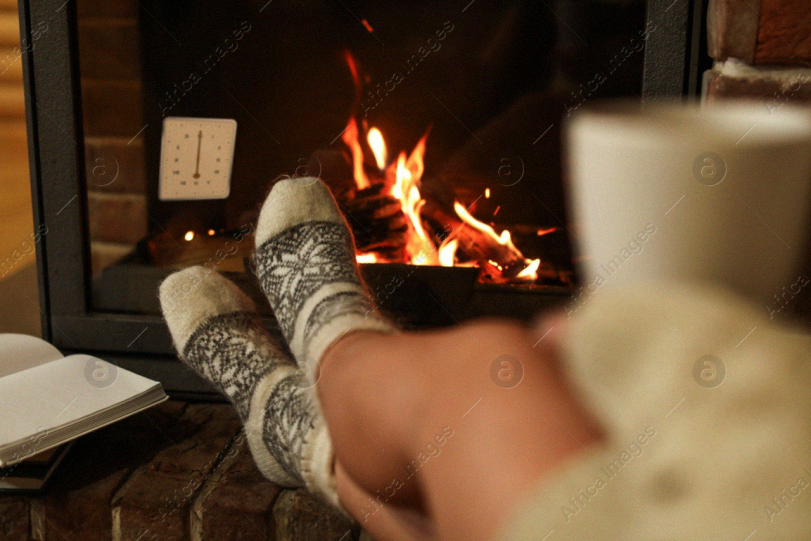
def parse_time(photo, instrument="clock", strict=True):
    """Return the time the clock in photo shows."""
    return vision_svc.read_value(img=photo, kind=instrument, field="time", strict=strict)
6:00
